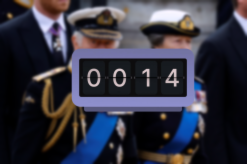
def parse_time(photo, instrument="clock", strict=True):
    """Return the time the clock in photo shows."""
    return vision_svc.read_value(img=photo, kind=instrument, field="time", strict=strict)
0:14
